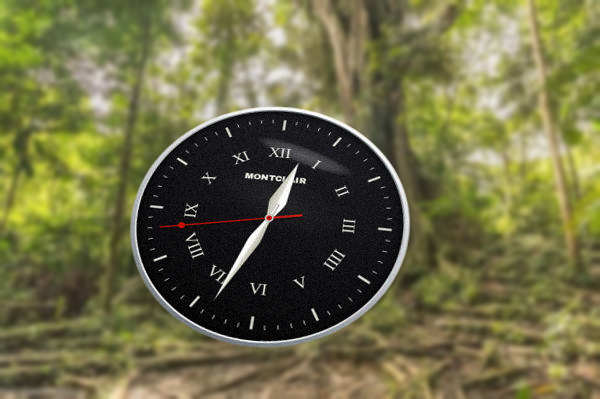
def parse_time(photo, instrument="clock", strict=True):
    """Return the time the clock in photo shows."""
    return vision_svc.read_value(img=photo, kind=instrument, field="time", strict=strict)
12:33:43
